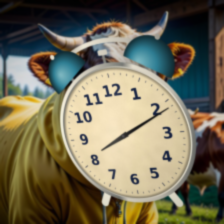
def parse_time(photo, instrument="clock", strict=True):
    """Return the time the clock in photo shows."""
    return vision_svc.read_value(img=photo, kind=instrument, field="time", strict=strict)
8:11
